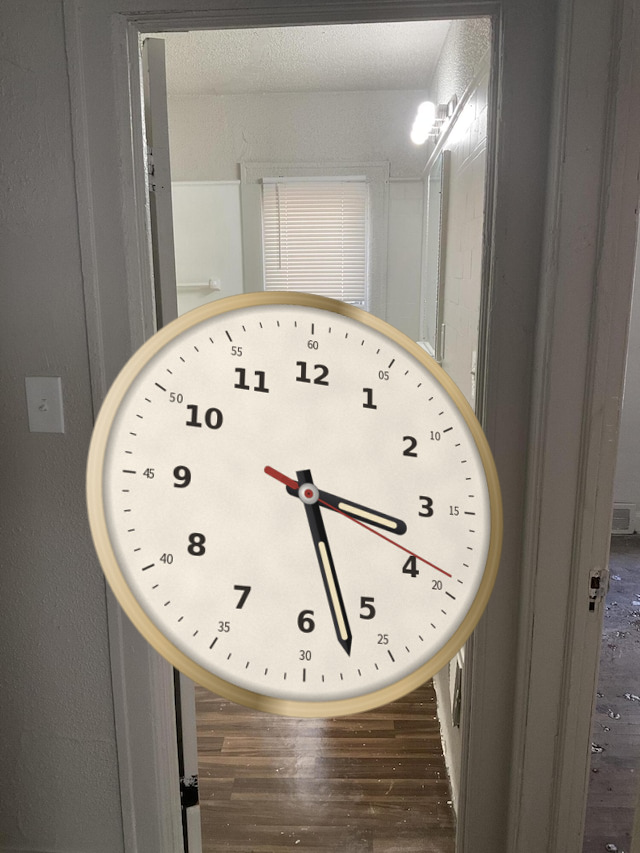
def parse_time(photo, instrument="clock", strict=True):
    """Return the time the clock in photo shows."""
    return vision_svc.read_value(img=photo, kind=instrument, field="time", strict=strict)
3:27:19
